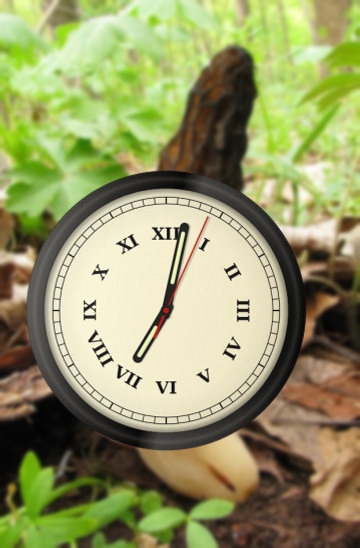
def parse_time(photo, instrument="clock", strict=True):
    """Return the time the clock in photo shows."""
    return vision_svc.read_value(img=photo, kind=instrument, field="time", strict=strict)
7:02:04
